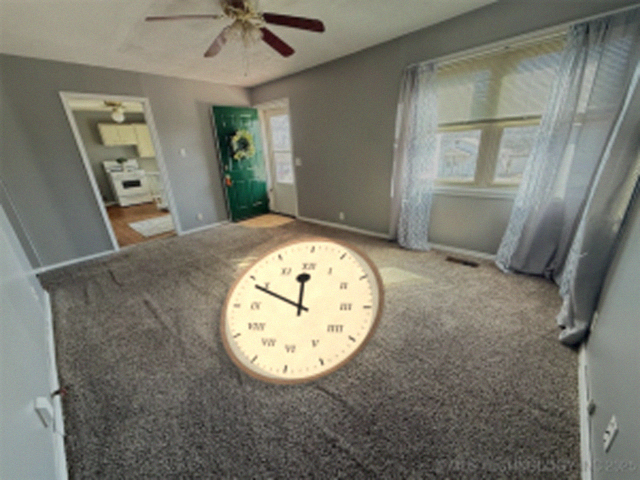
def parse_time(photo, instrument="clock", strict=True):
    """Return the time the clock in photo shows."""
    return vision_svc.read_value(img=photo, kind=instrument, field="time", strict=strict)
11:49
